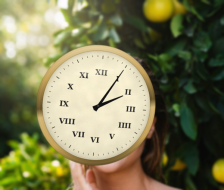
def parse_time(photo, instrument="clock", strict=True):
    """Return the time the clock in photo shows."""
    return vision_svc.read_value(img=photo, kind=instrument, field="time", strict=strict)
2:05
